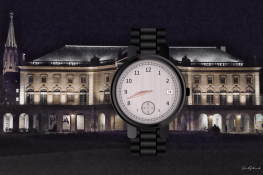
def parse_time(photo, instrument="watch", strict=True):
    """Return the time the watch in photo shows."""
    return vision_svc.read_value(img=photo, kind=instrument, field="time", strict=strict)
8:42
